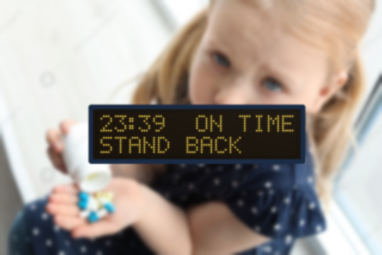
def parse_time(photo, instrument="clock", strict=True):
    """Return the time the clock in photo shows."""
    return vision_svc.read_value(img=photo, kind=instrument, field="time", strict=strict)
23:39
